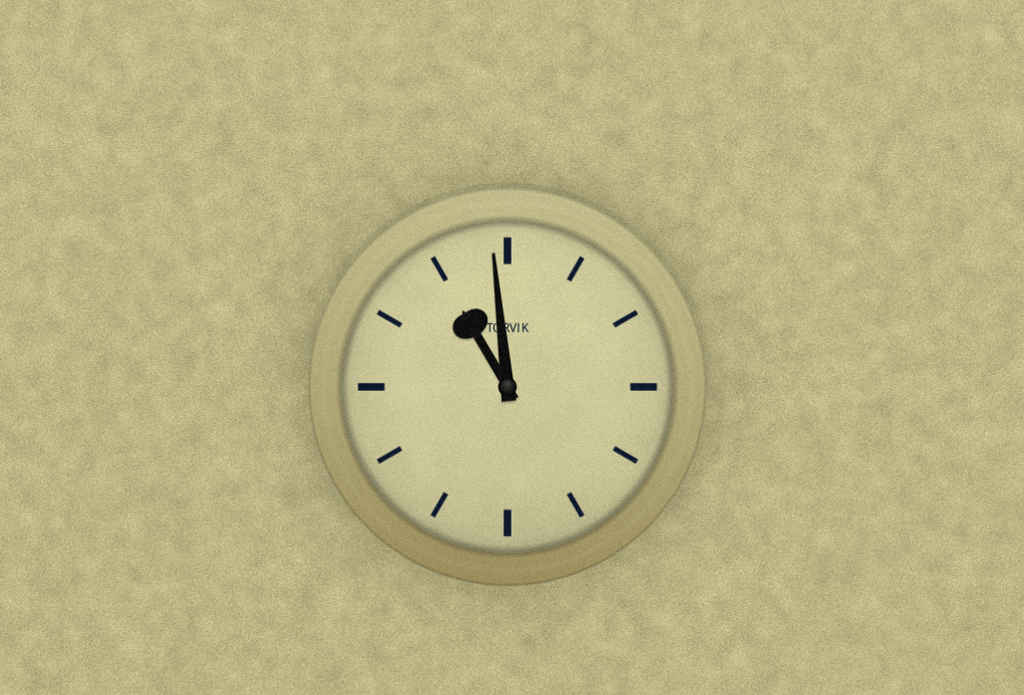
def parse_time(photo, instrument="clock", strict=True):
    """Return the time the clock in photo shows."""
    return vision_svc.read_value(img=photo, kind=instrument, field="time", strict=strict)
10:59
